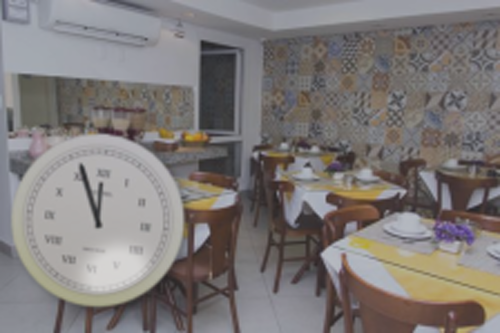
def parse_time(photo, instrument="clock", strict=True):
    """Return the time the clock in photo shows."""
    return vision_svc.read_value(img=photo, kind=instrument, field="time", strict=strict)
11:56
